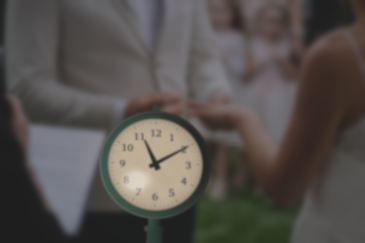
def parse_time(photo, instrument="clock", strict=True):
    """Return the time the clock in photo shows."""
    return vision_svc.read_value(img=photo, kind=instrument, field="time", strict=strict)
11:10
